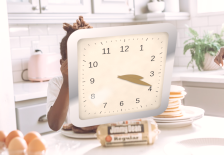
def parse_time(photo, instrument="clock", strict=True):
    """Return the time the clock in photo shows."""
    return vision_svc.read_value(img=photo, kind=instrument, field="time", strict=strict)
3:19
